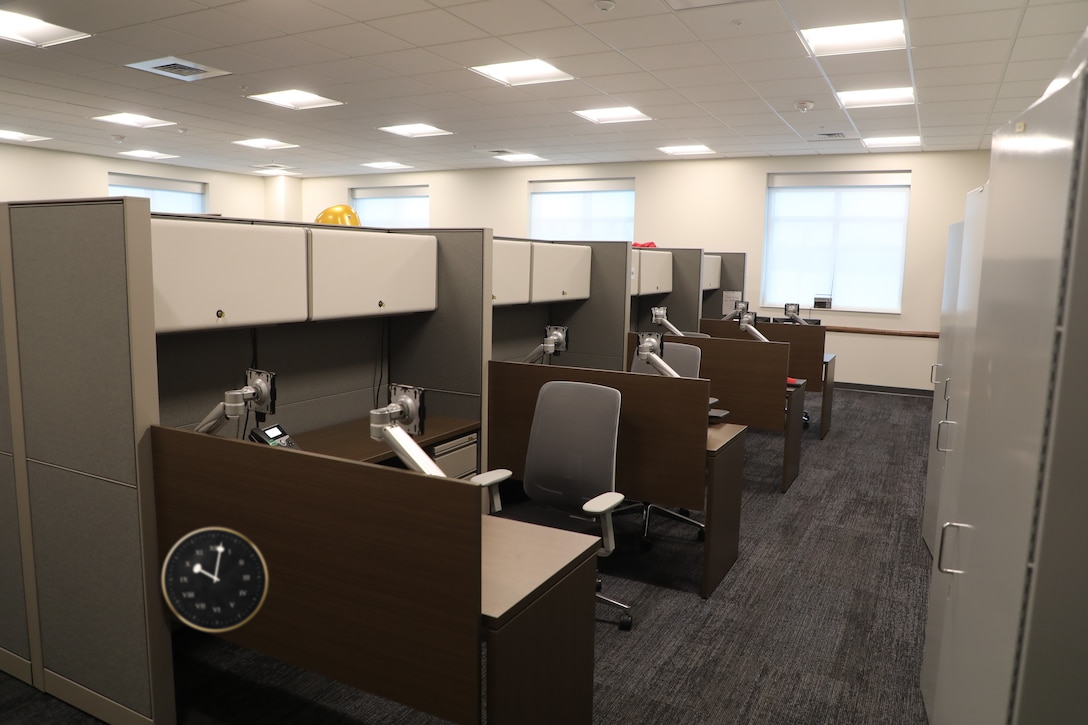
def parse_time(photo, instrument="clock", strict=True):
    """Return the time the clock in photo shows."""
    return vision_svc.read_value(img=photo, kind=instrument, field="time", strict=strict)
10:02
